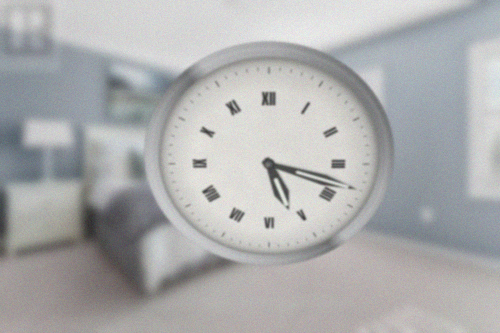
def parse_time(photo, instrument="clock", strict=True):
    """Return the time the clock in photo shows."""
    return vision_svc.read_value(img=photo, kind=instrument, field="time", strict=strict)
5:18
